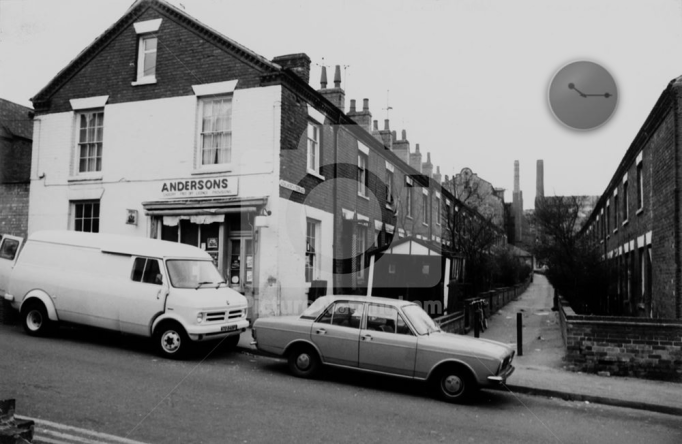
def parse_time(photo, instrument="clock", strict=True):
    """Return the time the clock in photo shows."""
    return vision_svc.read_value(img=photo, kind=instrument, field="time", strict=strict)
10:15
